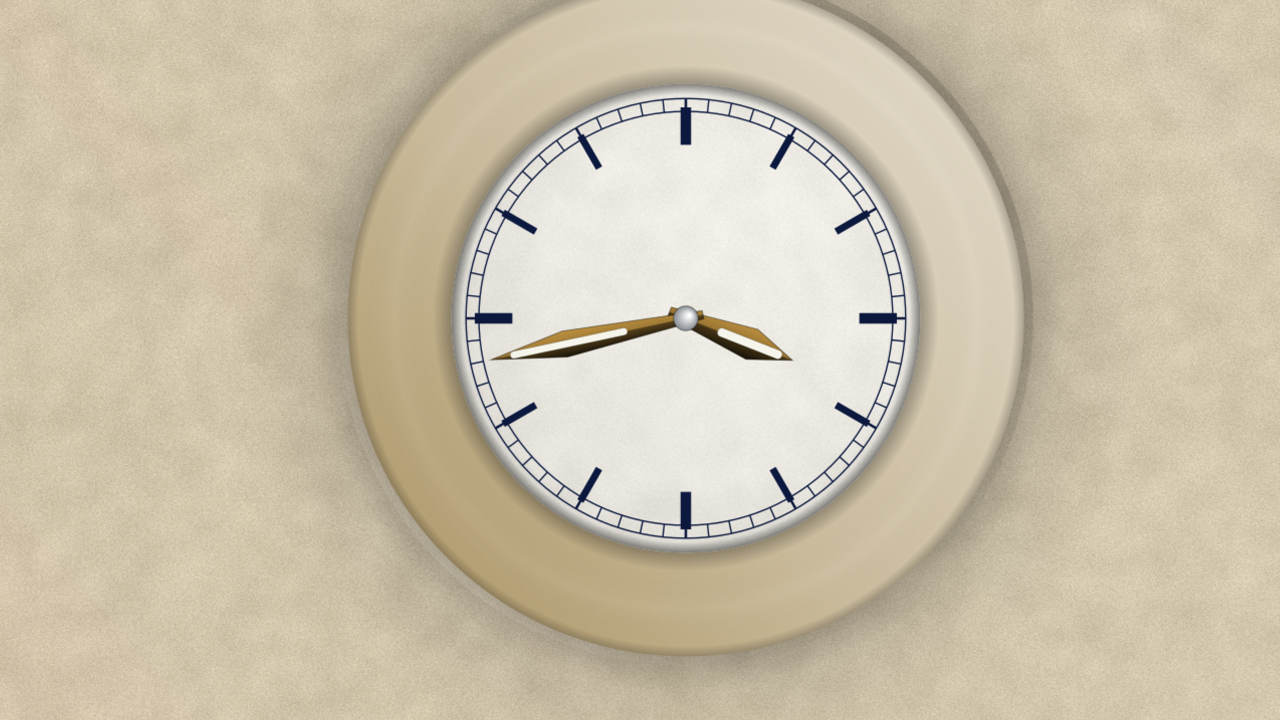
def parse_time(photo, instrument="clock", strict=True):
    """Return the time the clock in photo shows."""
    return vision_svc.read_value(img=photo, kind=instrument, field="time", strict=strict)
3:43
